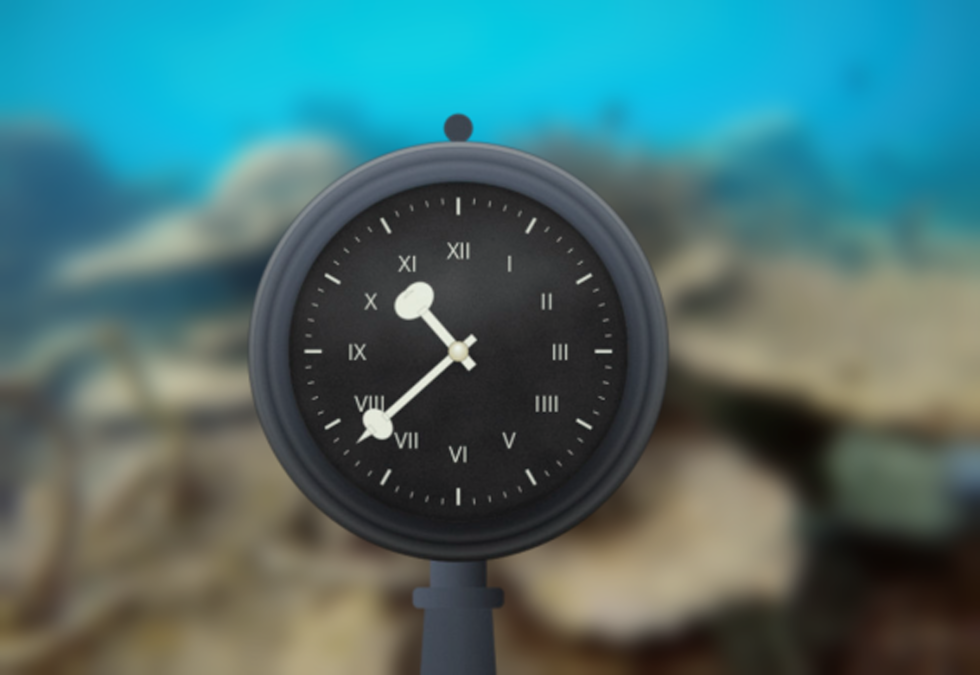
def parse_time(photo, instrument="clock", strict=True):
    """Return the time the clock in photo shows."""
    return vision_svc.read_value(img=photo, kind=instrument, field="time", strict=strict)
10:38
